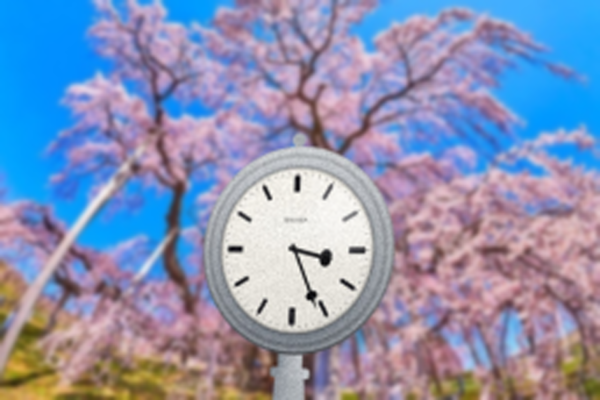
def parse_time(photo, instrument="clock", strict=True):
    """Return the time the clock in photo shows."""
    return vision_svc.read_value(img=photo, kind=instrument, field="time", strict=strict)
3:26
